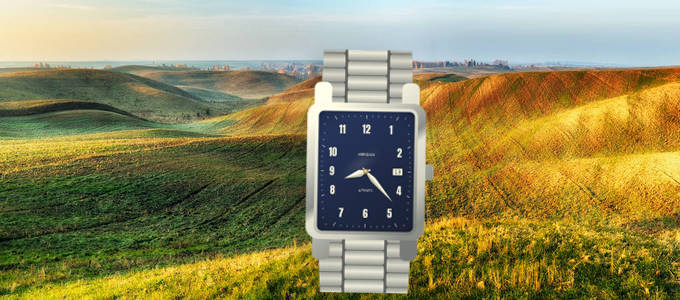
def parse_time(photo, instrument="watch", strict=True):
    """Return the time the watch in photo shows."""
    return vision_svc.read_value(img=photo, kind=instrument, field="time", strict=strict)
8:23
